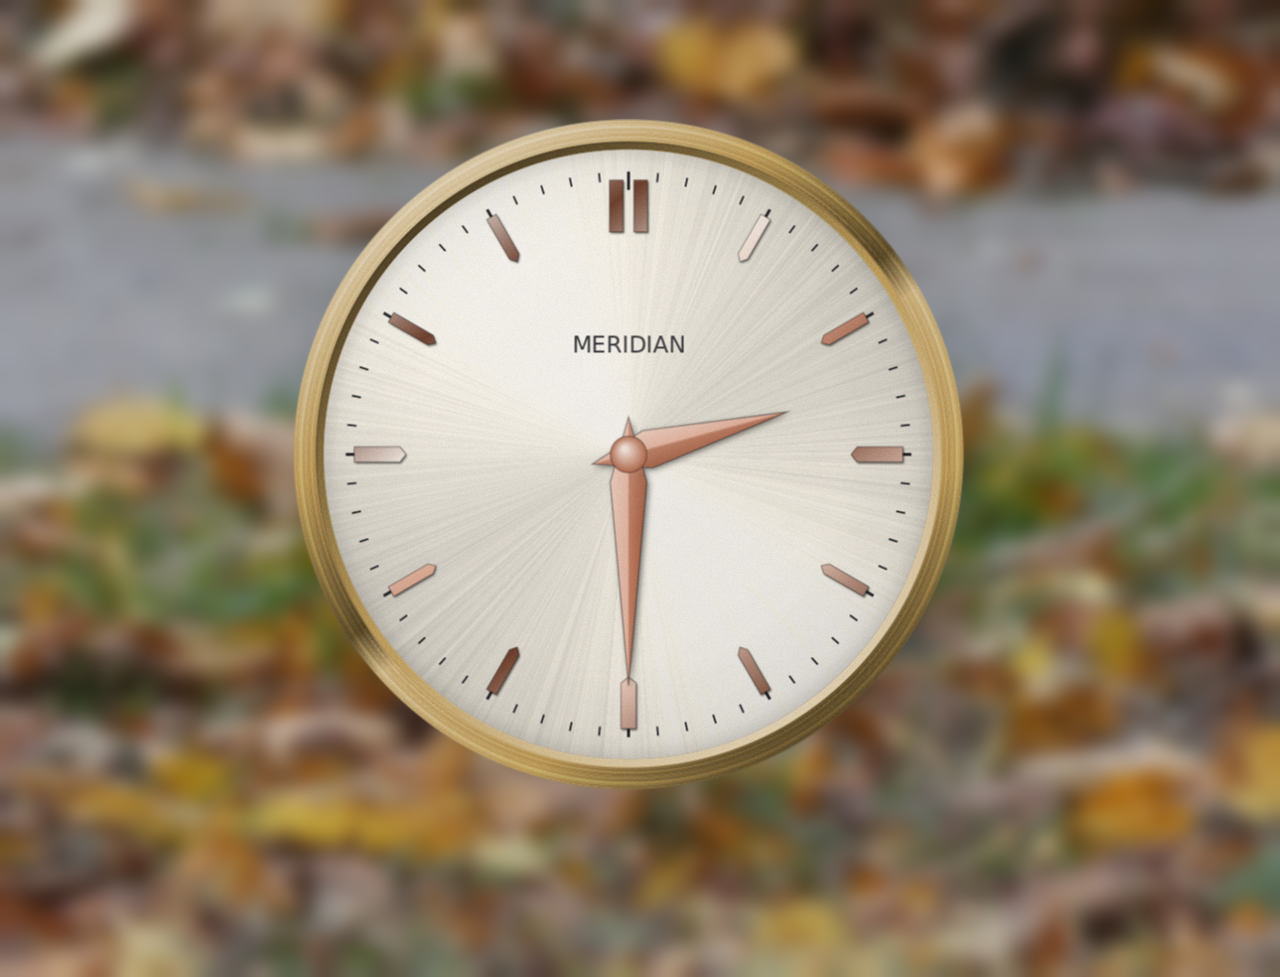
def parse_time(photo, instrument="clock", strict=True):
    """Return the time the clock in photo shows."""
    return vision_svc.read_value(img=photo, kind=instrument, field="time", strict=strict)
2:30
